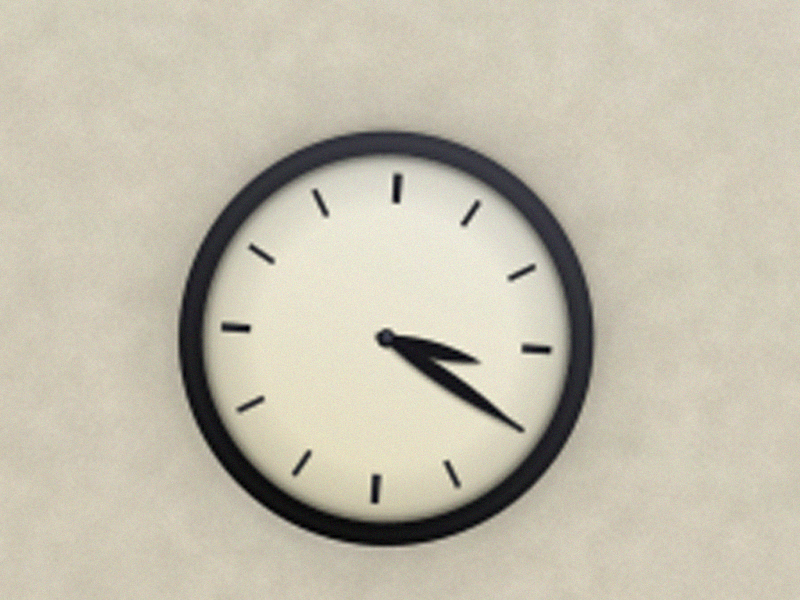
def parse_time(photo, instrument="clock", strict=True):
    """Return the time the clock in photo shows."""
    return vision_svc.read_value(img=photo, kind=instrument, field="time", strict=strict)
3:20
